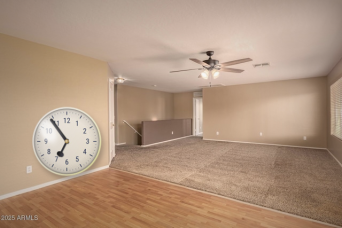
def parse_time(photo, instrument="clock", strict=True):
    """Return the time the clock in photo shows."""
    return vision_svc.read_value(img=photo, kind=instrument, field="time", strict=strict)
6:54
